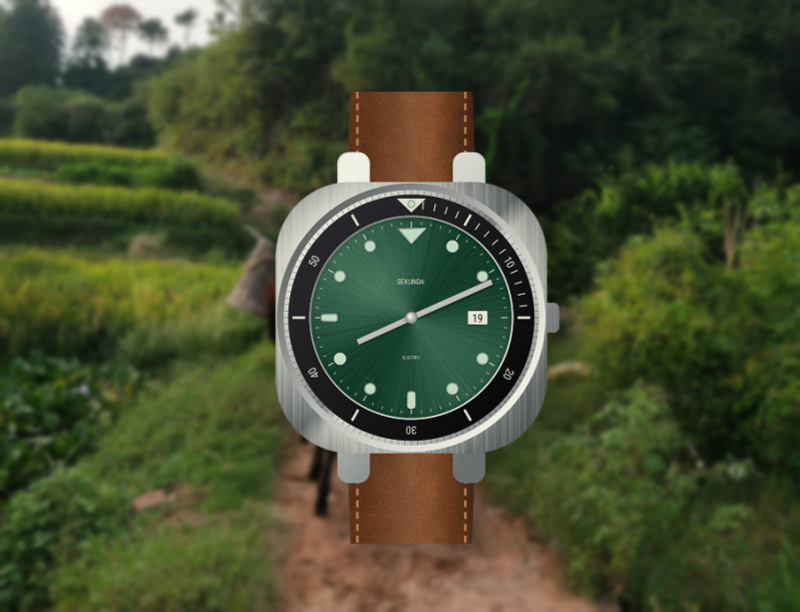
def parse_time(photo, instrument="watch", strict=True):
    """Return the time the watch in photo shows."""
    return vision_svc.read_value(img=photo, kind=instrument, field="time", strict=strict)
8:11
